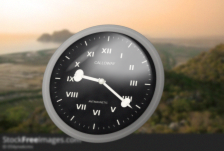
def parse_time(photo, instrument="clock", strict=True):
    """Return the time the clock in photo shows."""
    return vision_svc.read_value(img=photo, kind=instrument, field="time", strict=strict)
9:21
